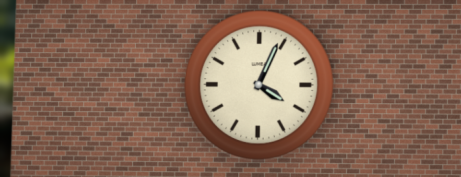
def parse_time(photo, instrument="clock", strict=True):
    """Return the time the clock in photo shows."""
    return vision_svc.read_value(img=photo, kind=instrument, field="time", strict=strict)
4:04
